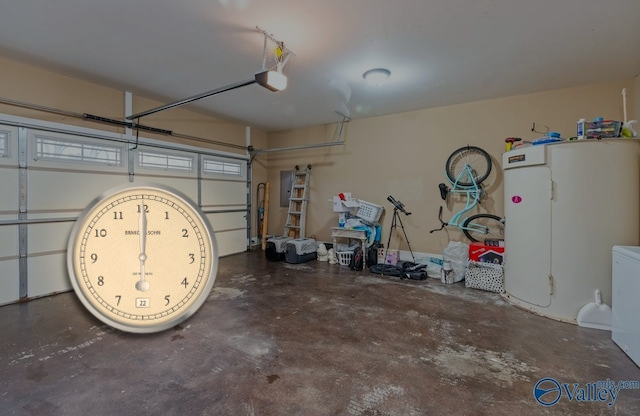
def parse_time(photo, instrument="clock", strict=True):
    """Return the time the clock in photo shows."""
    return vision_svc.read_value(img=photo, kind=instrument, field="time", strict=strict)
6:00
